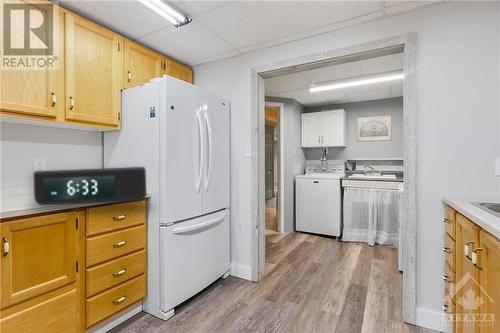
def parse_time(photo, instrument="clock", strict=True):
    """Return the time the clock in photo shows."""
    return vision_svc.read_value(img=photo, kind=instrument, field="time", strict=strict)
6:33
